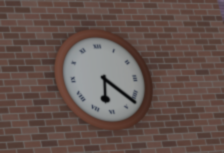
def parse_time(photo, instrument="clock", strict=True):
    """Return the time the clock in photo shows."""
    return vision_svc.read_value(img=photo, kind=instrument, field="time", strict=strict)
6:22
